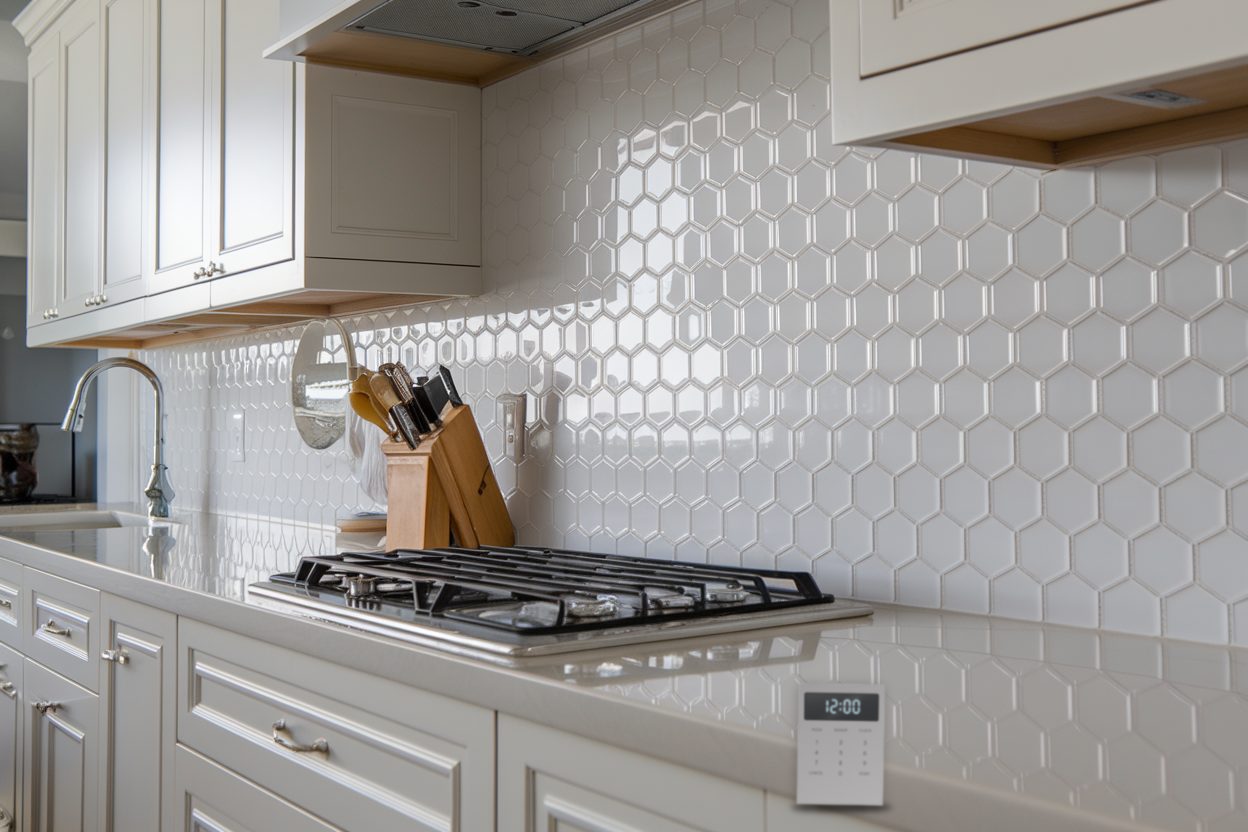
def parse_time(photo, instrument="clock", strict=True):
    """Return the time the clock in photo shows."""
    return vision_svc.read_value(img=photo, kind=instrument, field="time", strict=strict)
12:00
